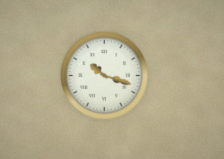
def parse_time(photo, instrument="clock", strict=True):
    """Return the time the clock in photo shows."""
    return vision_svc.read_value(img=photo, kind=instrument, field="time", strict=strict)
10:18
